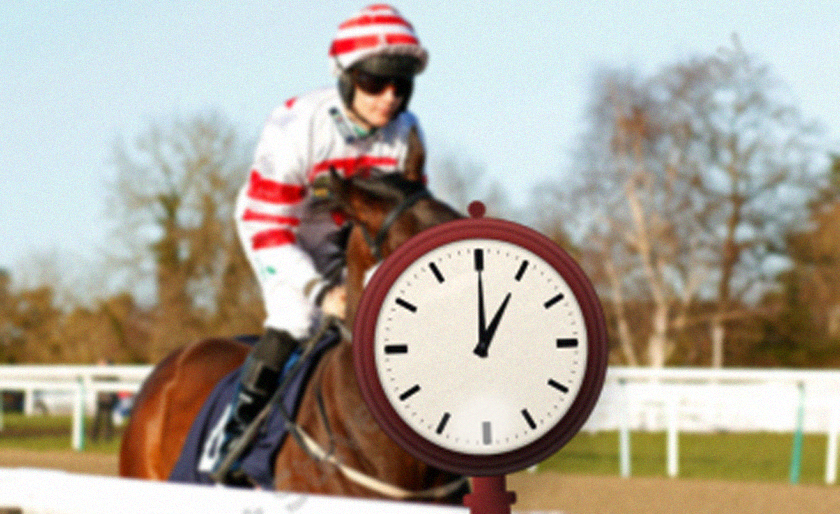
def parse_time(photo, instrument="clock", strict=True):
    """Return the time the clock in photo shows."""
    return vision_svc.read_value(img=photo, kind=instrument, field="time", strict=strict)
1:00
